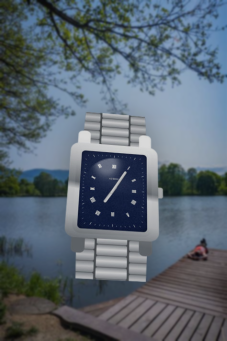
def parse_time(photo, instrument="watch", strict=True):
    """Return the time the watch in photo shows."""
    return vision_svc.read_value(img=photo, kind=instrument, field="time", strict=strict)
7:05
